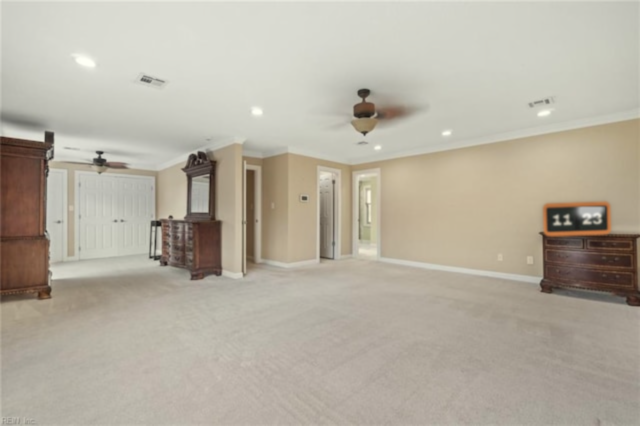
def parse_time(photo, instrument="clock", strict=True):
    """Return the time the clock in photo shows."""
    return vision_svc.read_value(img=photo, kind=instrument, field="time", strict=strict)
11:23
